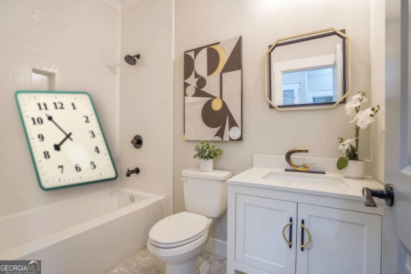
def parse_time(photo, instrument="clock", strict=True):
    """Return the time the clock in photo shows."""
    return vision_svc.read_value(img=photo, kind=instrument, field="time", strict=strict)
7:54
